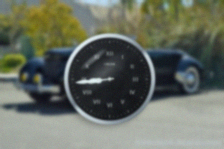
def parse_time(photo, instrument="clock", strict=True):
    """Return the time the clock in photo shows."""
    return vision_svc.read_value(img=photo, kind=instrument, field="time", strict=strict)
8:44
